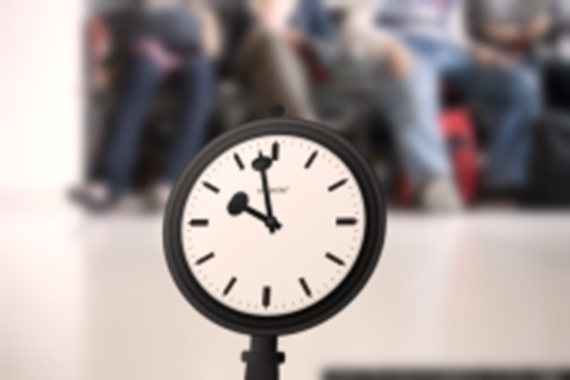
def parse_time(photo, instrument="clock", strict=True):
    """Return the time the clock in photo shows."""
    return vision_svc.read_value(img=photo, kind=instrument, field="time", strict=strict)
9:58
